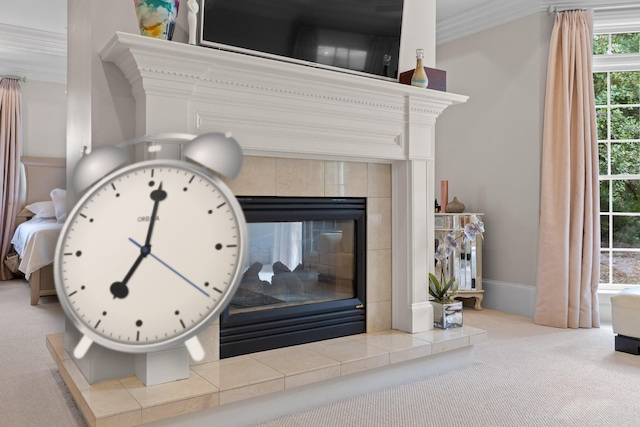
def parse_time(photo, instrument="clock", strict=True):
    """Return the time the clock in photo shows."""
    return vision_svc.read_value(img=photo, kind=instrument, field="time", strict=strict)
7:01:21
